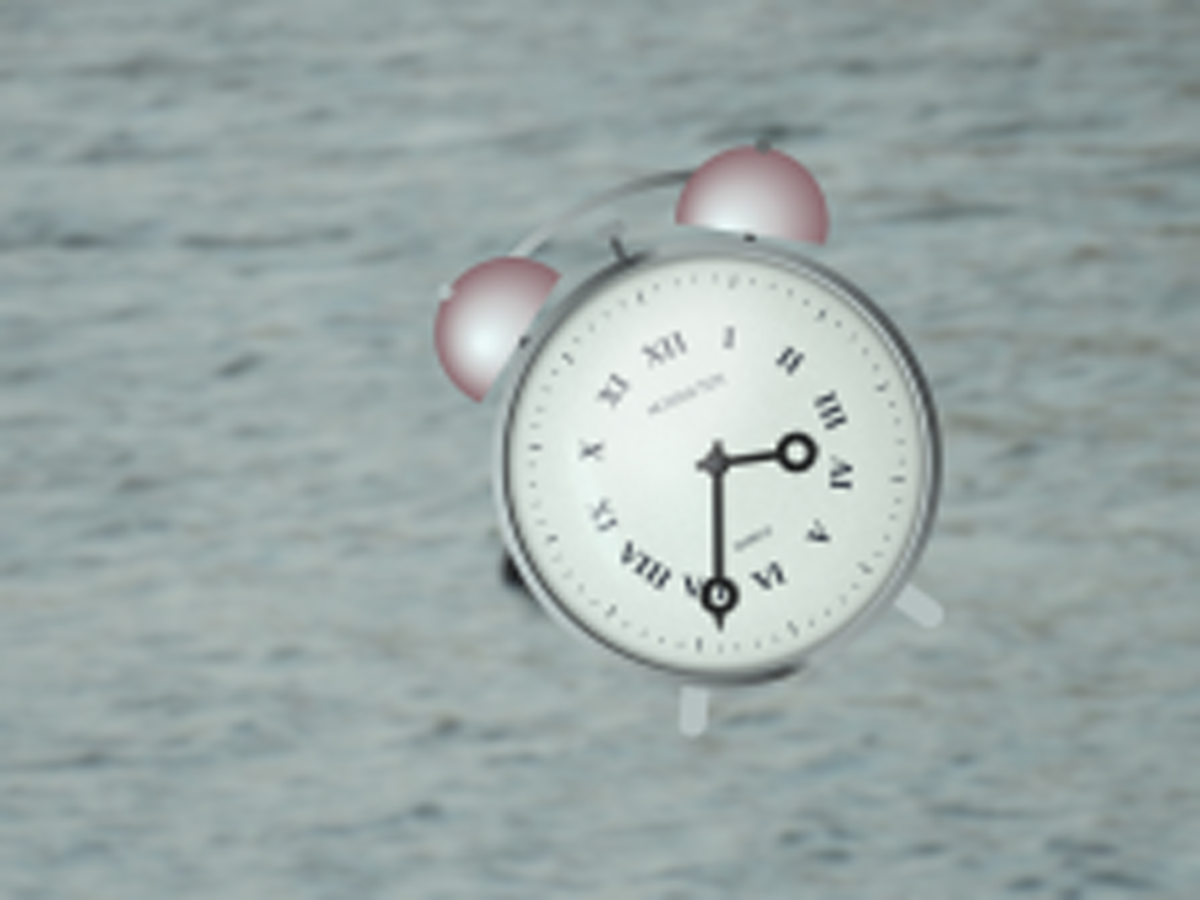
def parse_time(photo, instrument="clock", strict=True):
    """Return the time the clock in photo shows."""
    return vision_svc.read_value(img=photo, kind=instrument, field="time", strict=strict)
3:34
